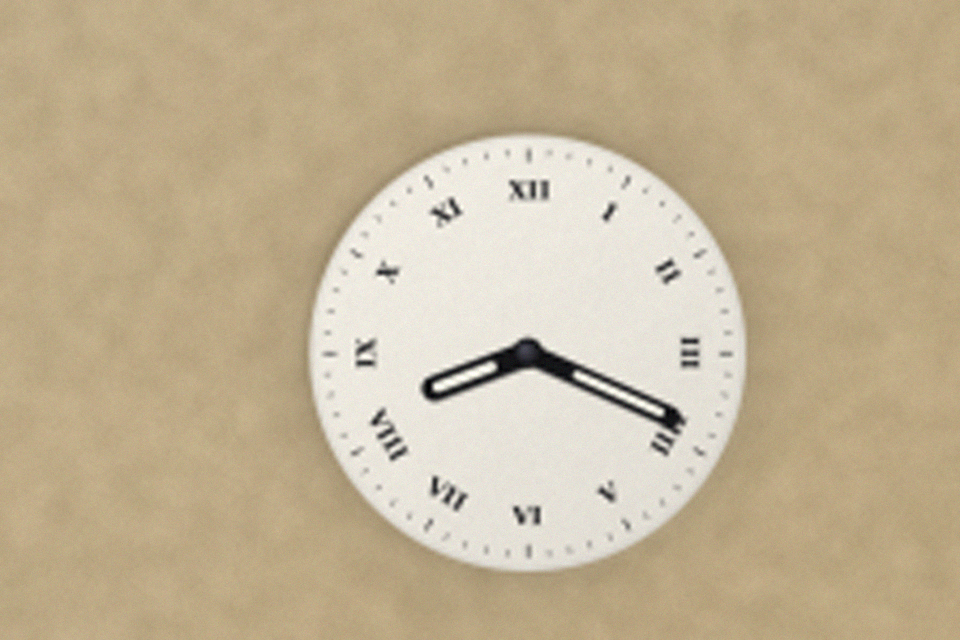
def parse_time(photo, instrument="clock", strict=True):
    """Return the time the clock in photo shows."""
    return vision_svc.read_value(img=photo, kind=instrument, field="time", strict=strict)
8:19
